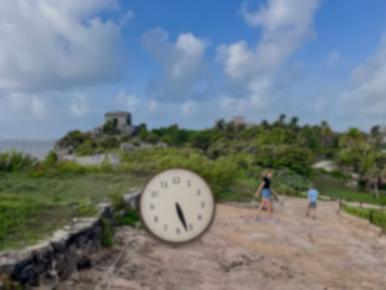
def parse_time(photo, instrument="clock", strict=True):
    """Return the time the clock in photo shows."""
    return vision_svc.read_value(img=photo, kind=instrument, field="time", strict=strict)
5:27
